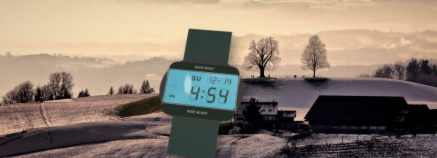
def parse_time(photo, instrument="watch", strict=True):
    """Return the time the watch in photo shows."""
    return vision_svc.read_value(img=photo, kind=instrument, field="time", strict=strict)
4:54
